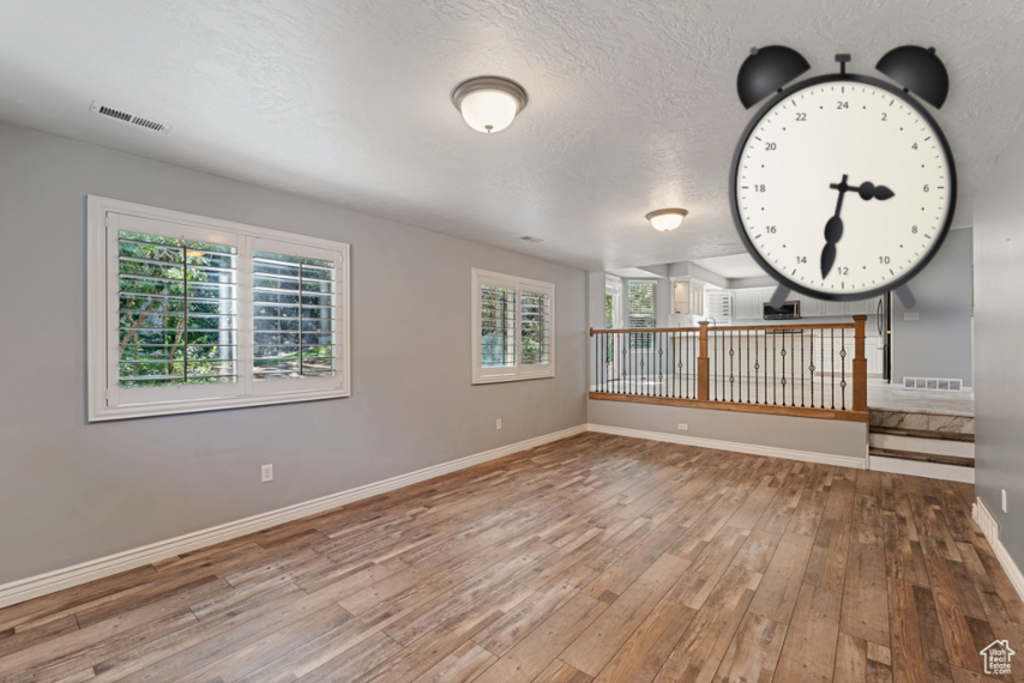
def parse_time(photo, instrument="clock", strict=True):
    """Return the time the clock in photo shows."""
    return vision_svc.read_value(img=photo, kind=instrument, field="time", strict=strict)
6:32
